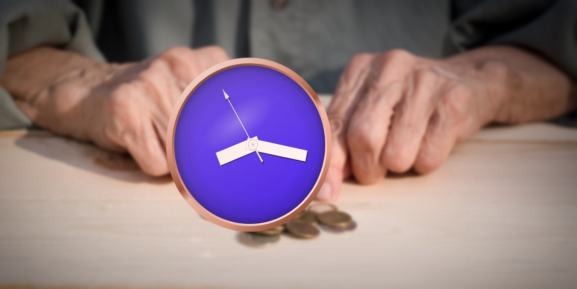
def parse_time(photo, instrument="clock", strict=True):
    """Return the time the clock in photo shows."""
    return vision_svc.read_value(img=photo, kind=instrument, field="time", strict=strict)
8:16:55
